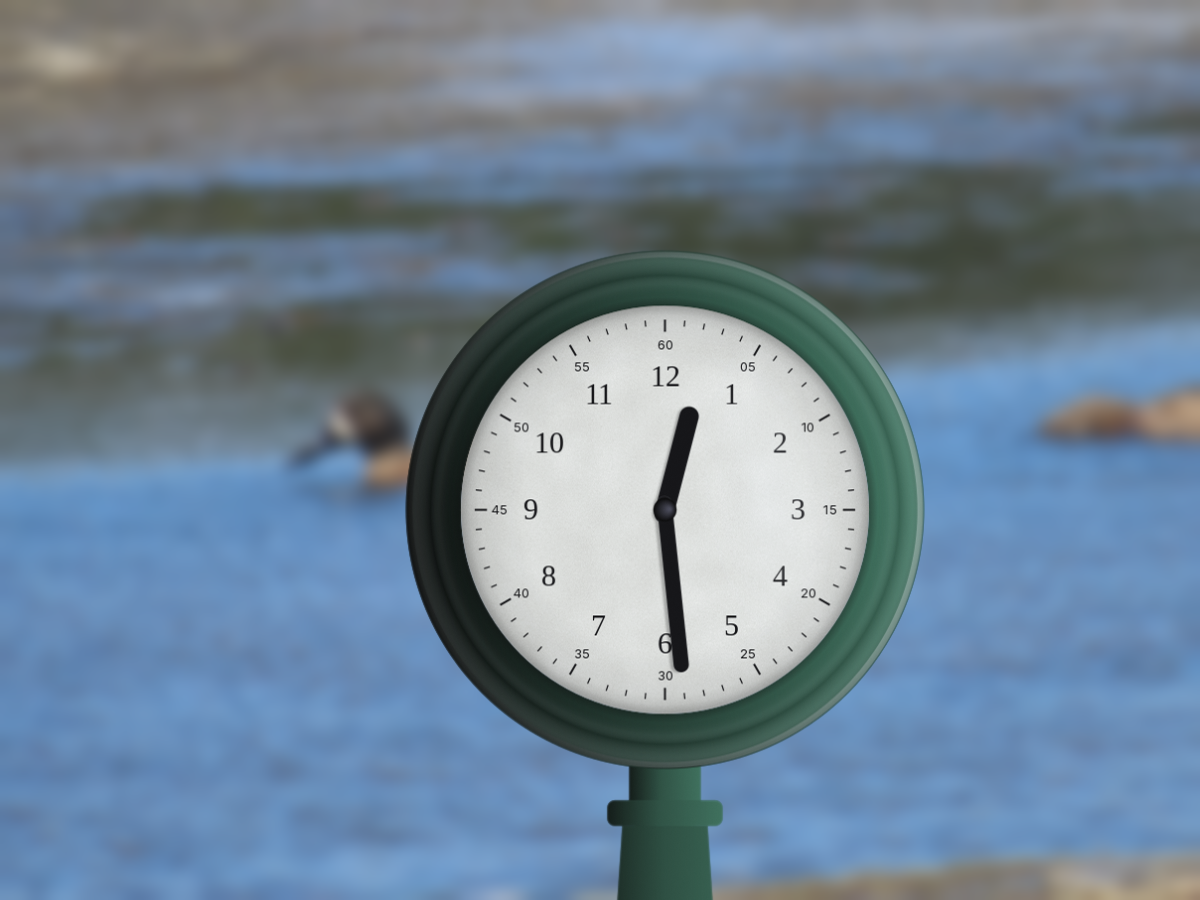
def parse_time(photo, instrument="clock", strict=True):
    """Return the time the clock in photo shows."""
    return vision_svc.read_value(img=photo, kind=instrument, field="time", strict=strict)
12:29
